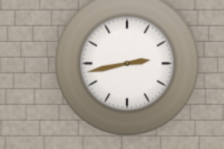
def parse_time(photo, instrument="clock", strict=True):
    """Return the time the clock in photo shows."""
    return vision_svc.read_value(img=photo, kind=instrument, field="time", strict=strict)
2:43
